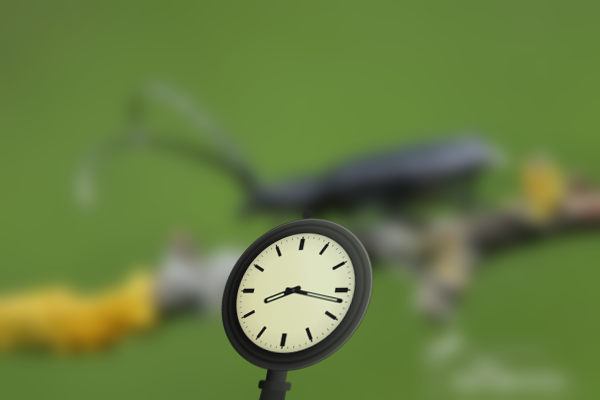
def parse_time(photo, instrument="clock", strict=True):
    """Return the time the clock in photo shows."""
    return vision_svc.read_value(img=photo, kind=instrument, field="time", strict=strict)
8:17
